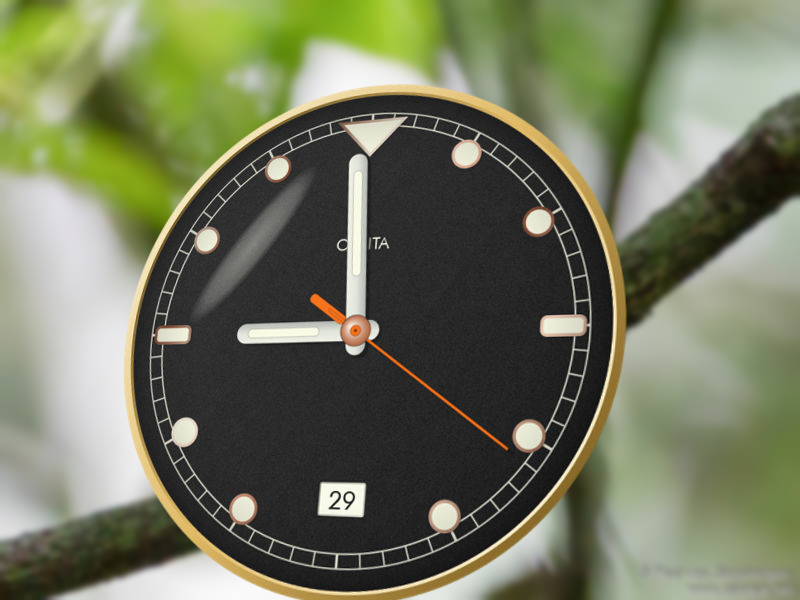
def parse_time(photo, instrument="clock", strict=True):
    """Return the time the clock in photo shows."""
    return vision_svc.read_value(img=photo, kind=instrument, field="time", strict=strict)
8:59:21
